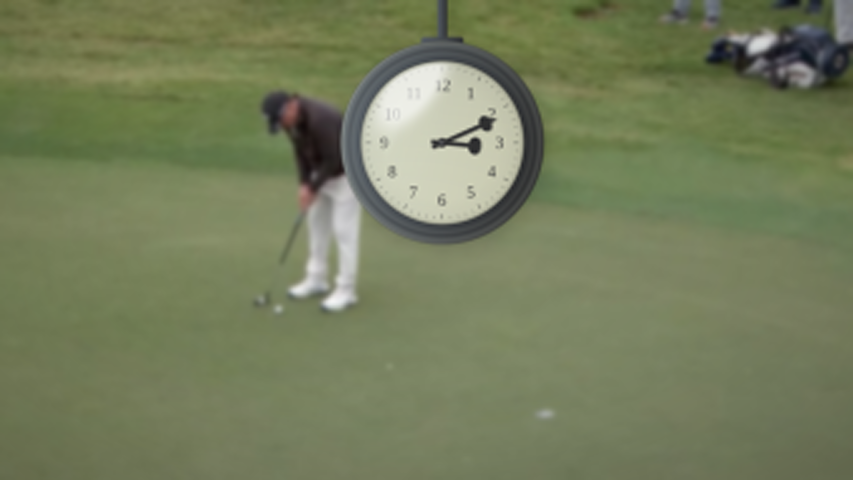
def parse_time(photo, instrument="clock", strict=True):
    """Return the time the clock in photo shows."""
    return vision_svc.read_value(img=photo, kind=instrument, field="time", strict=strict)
3:11
